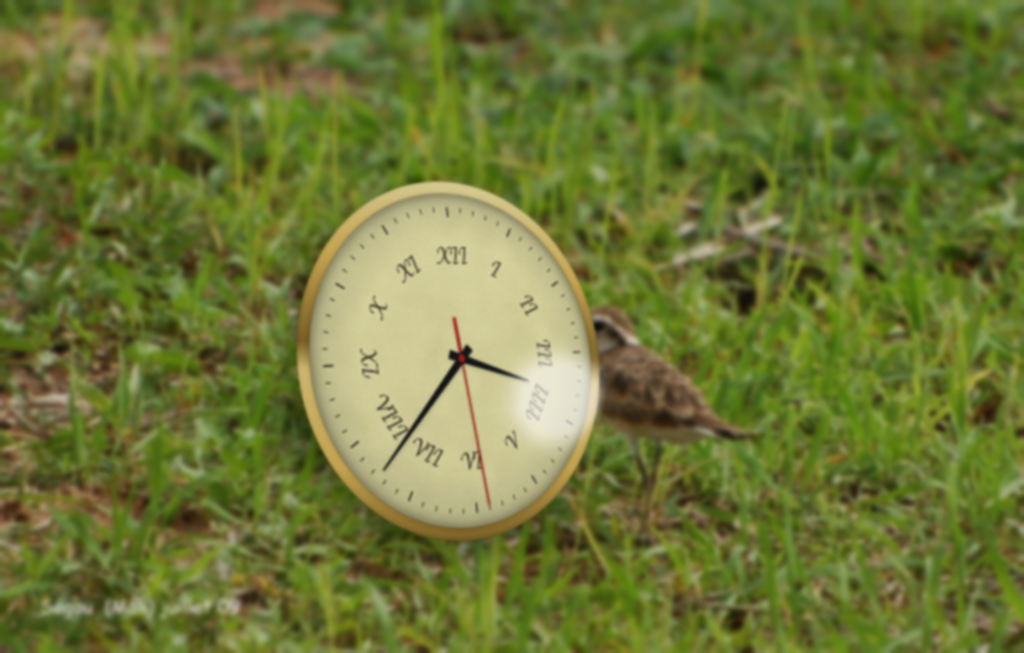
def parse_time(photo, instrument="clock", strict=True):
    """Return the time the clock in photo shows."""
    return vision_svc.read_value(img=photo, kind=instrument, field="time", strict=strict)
3:37:29
